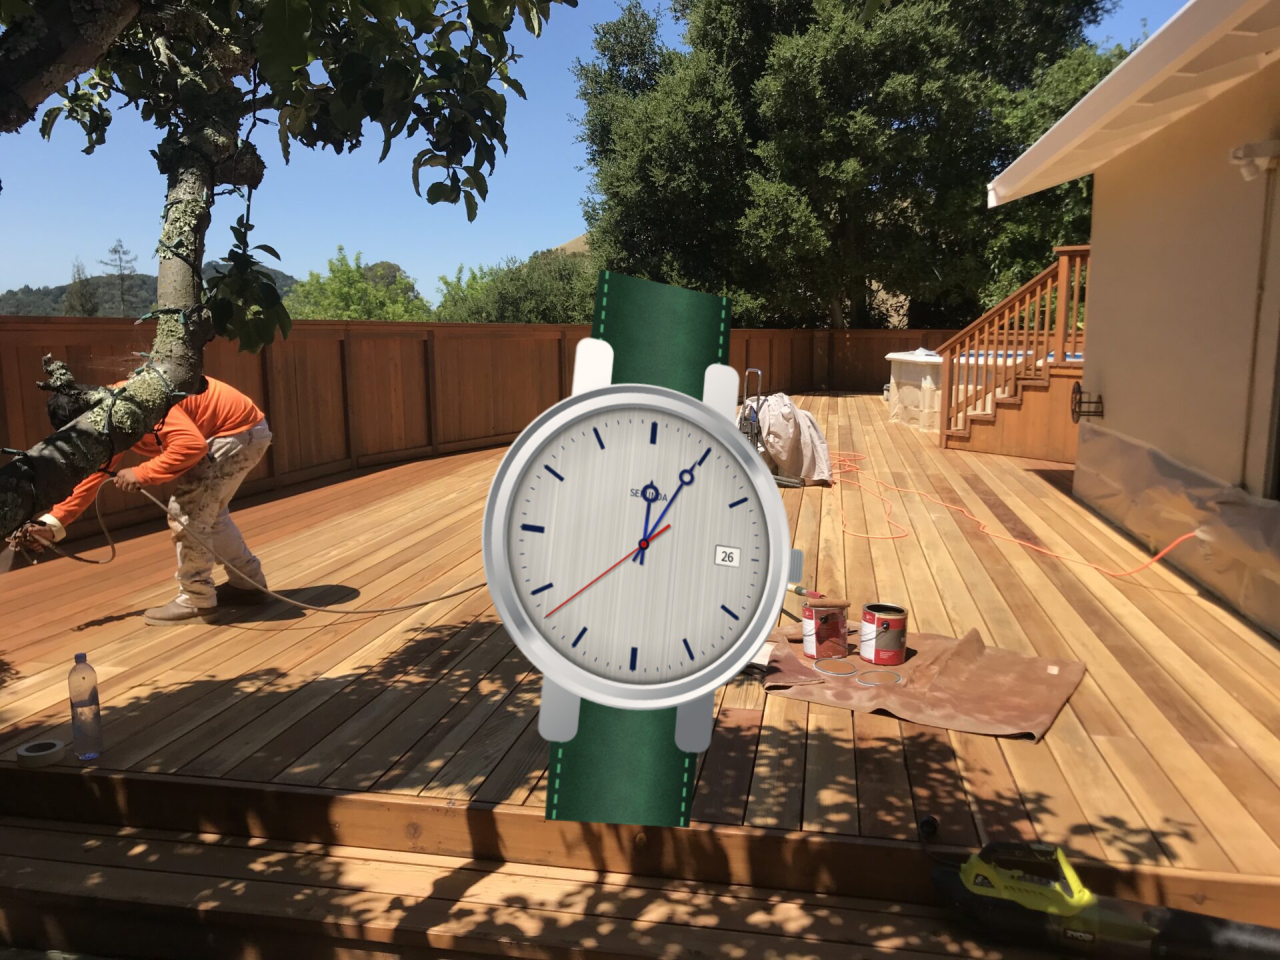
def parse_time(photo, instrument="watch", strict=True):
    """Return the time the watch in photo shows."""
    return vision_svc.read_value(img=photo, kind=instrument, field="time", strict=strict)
12:04:38
